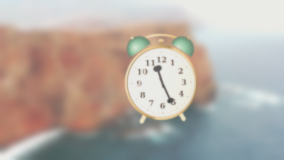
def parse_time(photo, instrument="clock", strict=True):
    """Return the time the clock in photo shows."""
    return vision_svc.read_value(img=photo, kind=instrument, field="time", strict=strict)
11:26
